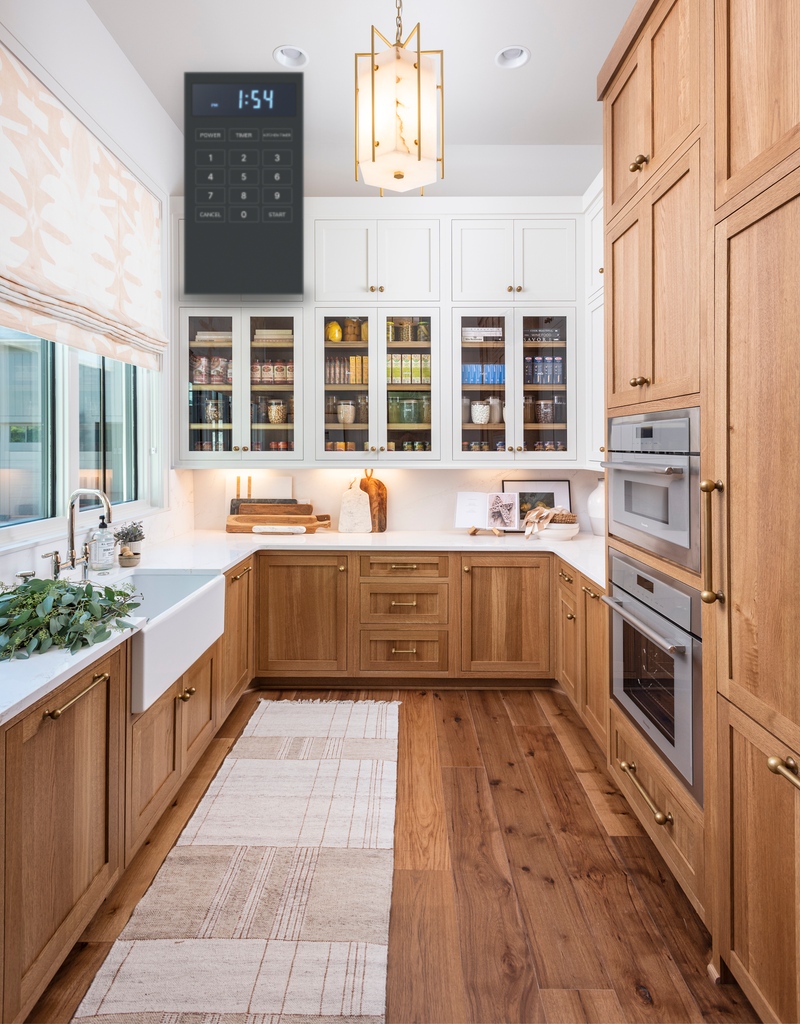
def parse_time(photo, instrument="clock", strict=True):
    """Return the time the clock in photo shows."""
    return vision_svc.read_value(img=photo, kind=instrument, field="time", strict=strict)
1:54
